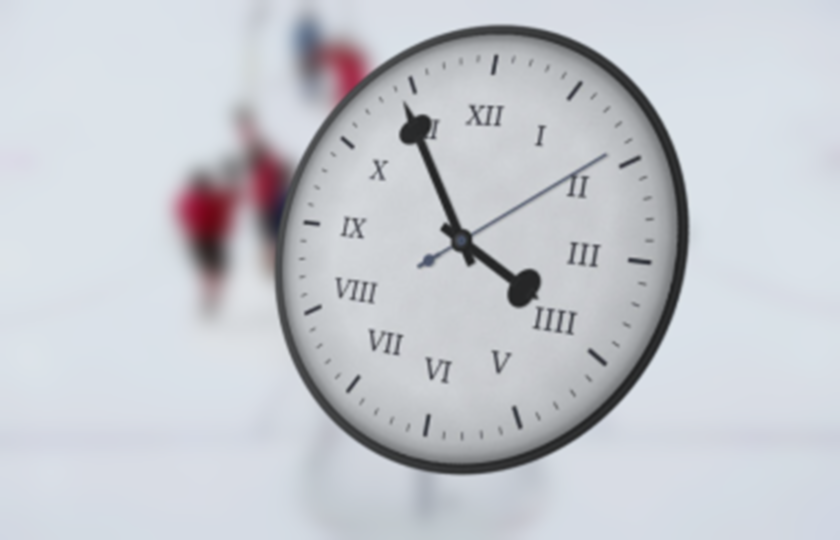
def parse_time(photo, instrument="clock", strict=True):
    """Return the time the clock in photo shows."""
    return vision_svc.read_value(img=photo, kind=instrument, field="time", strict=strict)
3:54:09
